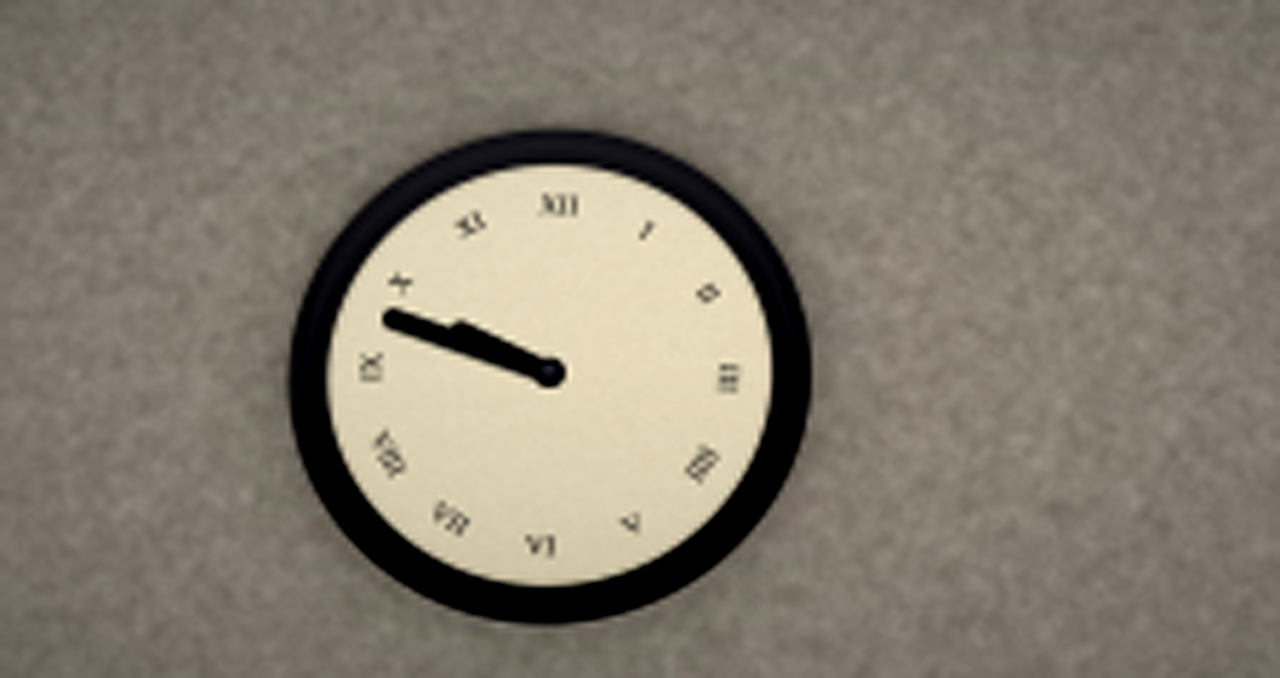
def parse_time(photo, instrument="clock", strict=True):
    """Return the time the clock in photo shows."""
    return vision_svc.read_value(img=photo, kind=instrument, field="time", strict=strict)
9:48
